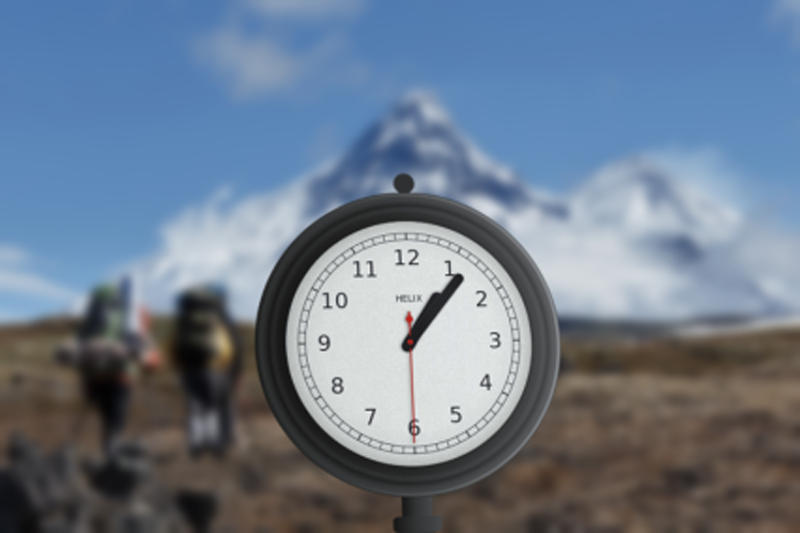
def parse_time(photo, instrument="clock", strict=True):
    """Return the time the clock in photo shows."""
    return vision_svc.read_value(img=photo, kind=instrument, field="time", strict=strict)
1:06:30
